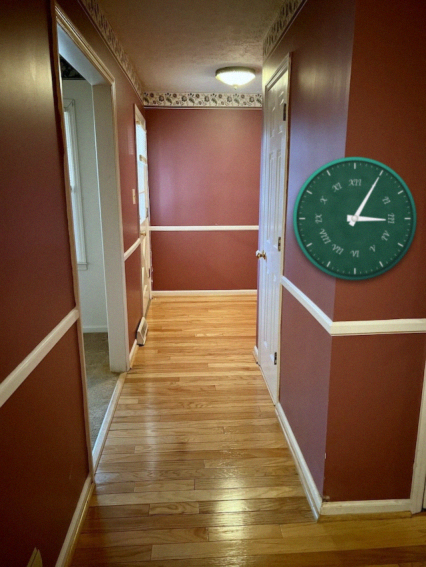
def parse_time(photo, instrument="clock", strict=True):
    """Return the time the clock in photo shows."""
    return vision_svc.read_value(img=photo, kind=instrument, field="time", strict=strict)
3:05
